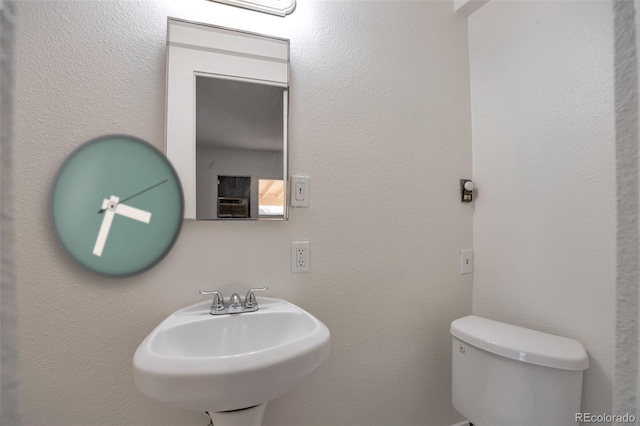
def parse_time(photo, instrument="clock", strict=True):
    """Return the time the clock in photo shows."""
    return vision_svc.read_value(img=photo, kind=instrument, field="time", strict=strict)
3:33:11
